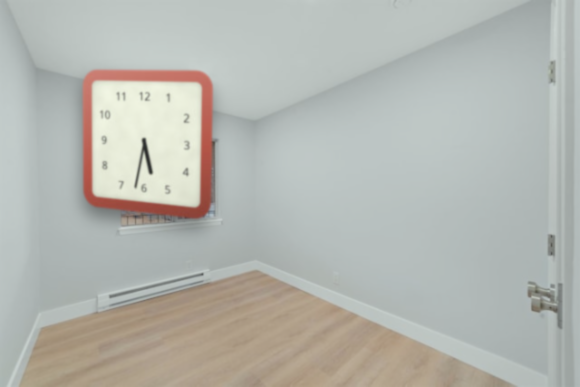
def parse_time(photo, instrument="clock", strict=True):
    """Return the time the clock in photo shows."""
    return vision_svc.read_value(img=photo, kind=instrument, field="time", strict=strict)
5:32
